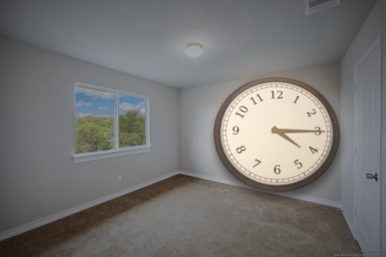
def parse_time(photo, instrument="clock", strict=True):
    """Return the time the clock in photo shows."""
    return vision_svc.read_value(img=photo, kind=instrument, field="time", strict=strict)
4:15
